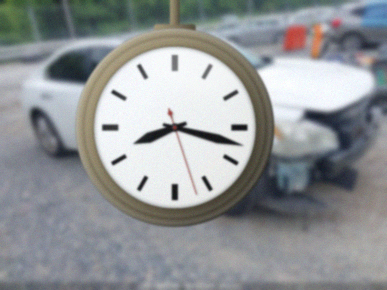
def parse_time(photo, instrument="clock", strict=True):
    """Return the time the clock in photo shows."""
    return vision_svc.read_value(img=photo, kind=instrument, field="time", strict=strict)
8:17:27
